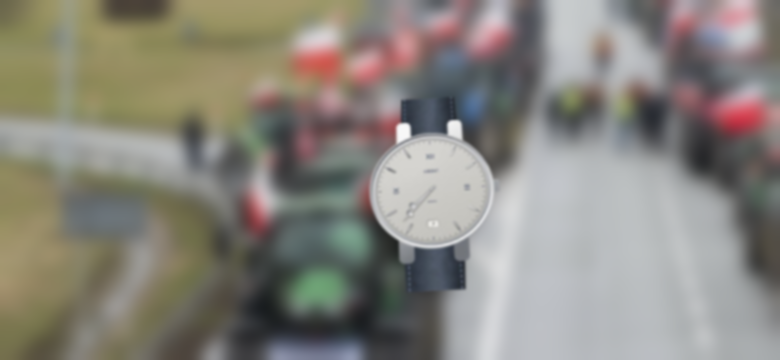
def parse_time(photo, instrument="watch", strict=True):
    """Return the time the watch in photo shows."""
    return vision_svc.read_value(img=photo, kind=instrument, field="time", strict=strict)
7:37
